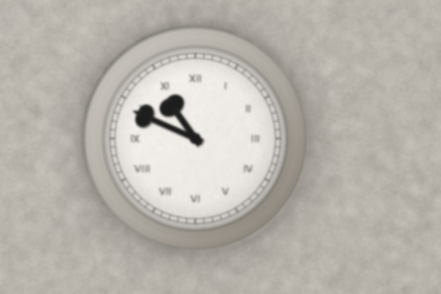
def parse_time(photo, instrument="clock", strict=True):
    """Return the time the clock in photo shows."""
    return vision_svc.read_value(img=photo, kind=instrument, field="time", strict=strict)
10:49
